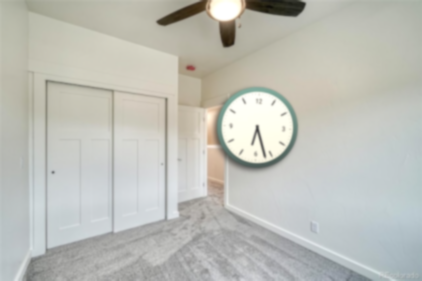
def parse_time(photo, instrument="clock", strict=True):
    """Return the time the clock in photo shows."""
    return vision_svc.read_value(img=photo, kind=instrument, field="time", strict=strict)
6:27
